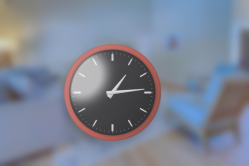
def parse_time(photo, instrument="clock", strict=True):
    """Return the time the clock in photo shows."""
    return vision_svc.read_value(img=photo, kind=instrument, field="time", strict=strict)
1:14
